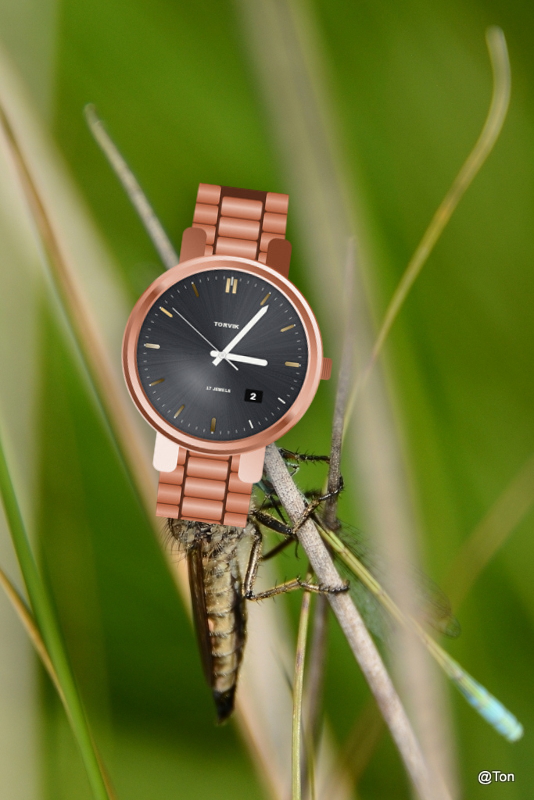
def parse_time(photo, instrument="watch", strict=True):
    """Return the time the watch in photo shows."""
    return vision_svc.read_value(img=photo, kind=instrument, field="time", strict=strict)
3:05:51
